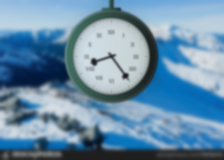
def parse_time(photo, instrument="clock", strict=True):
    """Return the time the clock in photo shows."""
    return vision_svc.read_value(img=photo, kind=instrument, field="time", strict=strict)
8:24
